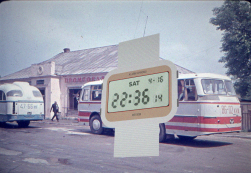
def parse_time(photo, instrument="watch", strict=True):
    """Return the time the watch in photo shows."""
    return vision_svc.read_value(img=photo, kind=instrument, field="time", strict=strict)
22:36:14
